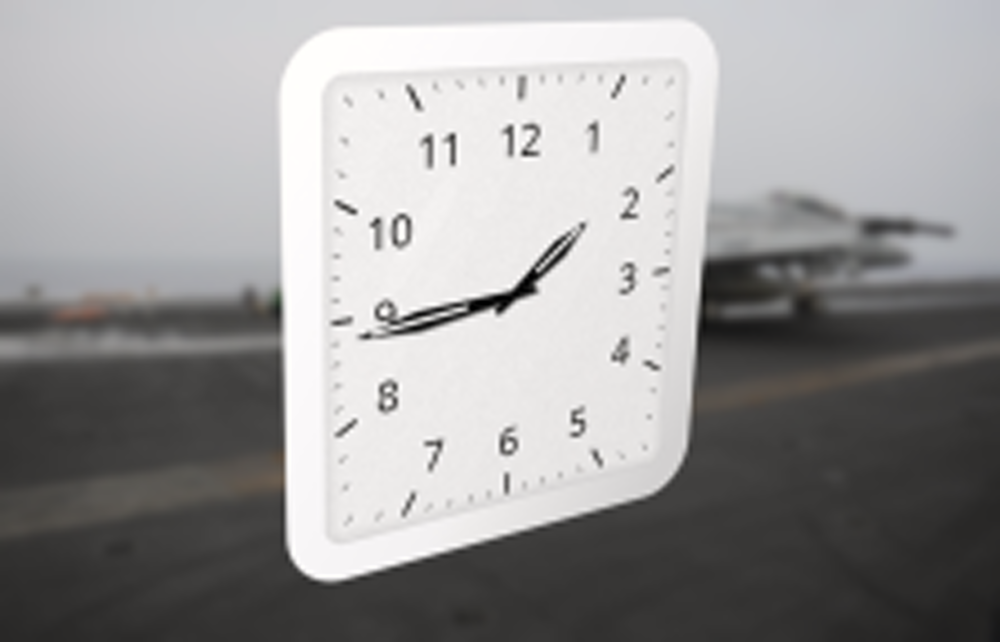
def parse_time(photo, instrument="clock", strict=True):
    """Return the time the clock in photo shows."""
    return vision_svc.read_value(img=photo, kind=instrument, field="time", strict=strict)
1:44
